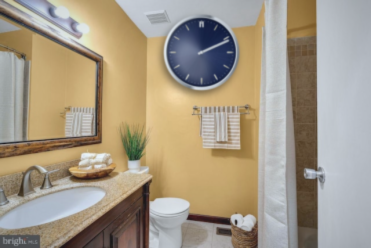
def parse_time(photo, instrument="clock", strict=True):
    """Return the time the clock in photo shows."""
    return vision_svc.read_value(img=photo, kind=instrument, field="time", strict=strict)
2:11
